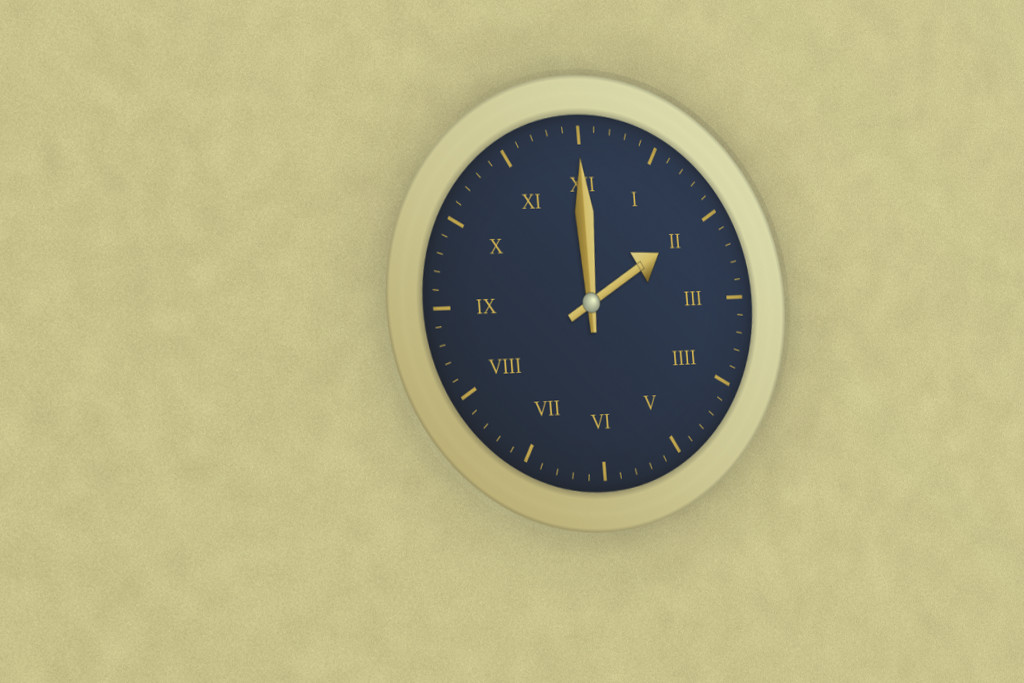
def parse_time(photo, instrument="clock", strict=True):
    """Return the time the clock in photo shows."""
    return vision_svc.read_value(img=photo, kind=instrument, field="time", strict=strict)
2:00
